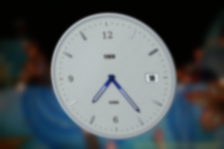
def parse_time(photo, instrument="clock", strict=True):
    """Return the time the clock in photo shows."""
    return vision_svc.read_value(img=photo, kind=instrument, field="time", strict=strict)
7:24
